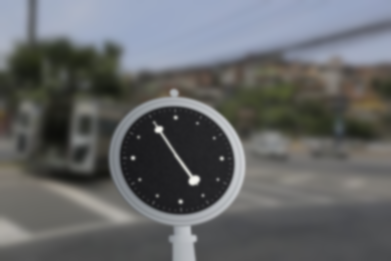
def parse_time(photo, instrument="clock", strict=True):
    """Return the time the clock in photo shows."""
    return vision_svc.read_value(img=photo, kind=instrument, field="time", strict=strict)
4:55
